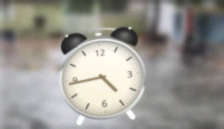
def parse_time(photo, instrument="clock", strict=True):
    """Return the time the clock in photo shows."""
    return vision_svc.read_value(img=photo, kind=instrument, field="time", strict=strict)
4:44
